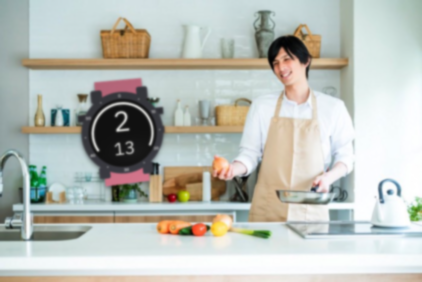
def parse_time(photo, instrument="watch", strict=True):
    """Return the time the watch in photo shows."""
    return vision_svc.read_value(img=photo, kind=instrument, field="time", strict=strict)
2:13
